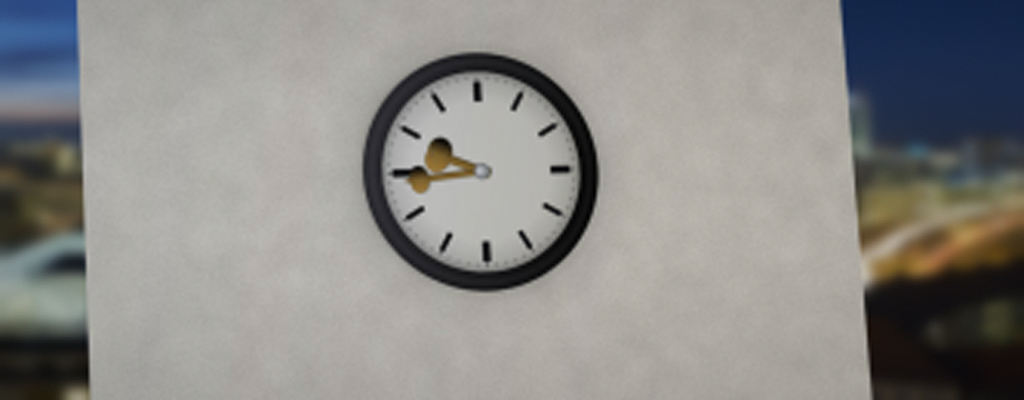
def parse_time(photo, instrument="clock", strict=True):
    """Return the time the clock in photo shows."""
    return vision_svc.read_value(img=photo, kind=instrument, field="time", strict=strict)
9:44
